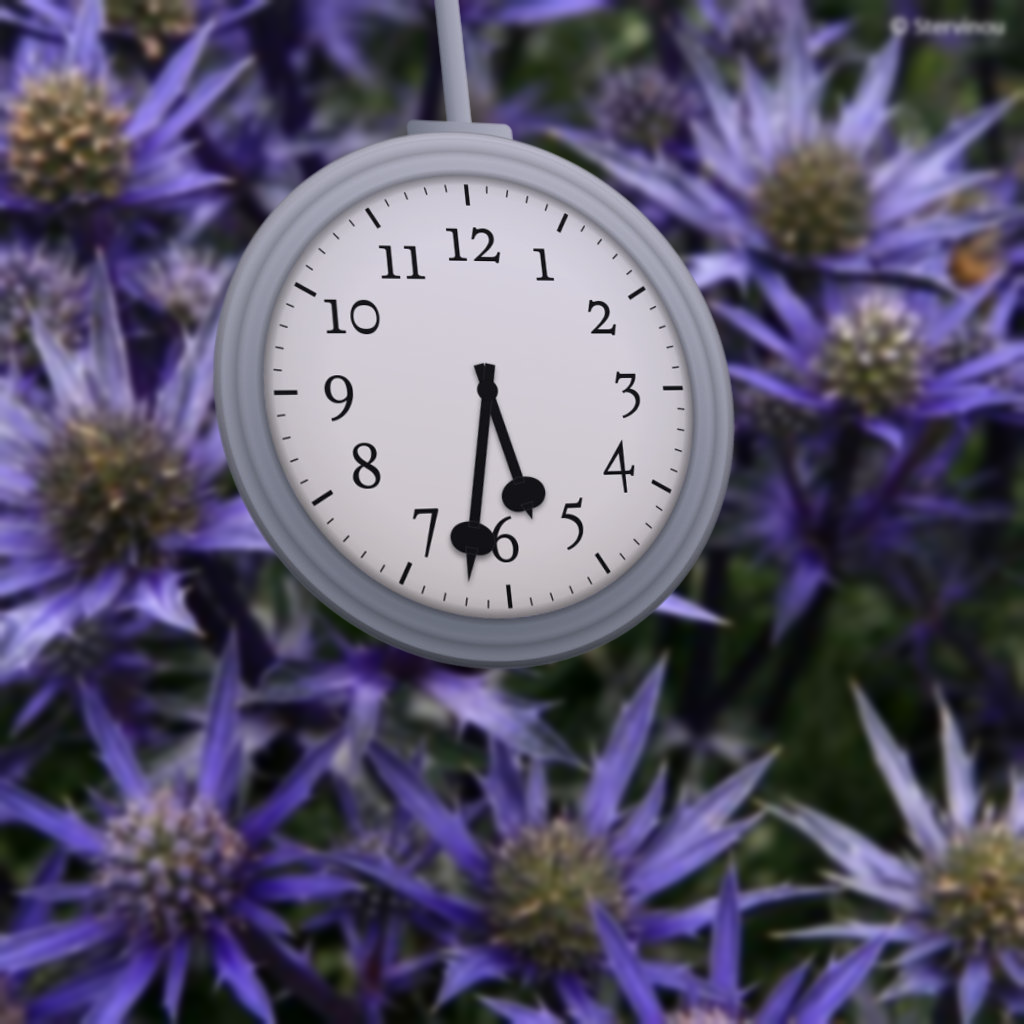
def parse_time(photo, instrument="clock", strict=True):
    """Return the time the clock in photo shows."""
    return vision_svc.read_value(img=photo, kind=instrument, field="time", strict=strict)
5:32
